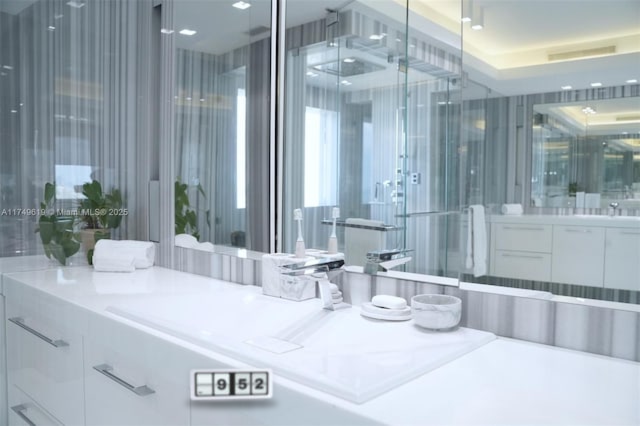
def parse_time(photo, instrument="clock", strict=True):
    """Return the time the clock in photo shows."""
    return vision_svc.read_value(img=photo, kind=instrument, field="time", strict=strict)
9:52
